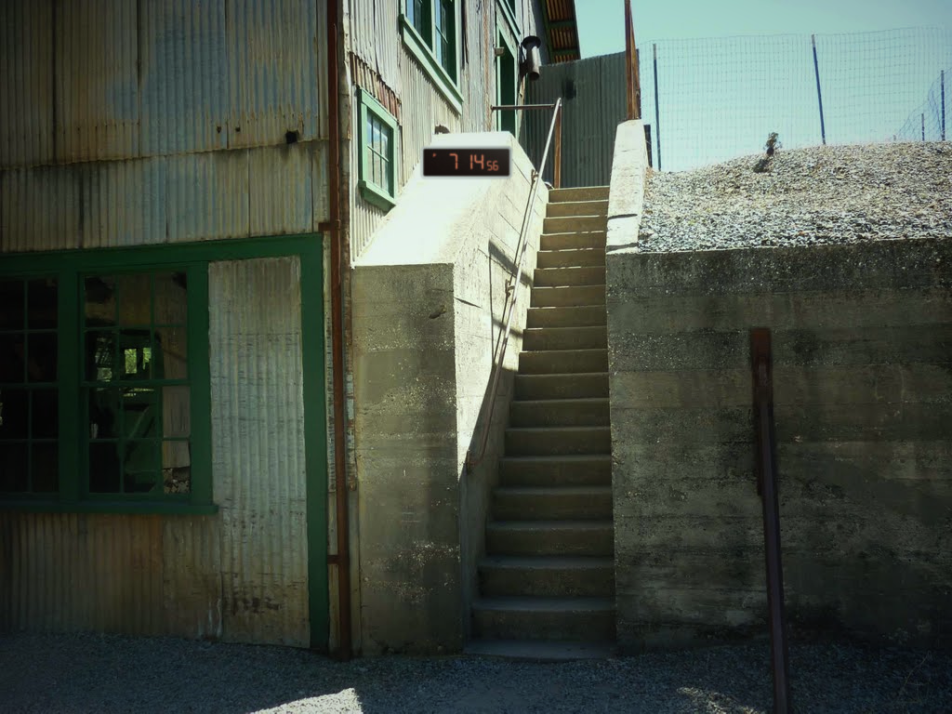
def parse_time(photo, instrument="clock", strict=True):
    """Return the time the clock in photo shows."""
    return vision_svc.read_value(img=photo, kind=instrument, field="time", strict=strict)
7:14:56
